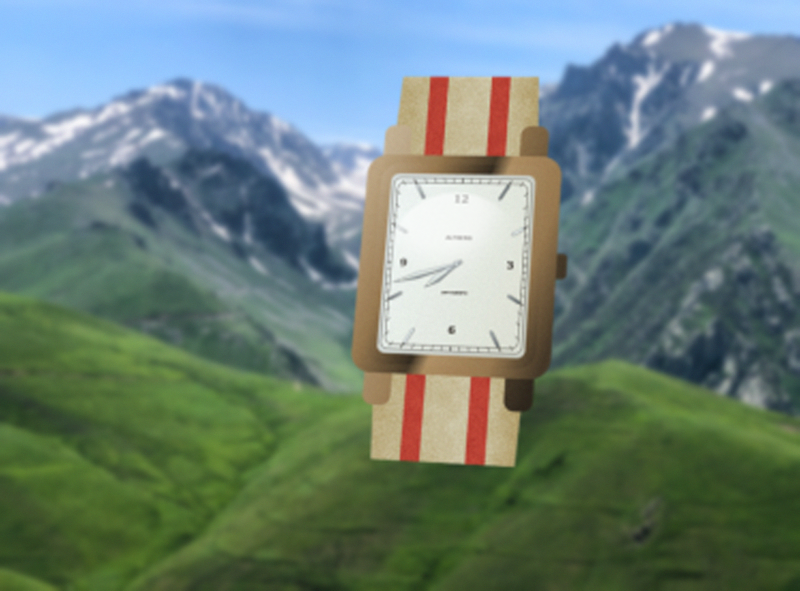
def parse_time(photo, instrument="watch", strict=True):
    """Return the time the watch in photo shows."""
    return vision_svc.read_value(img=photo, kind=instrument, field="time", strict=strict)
7:42
